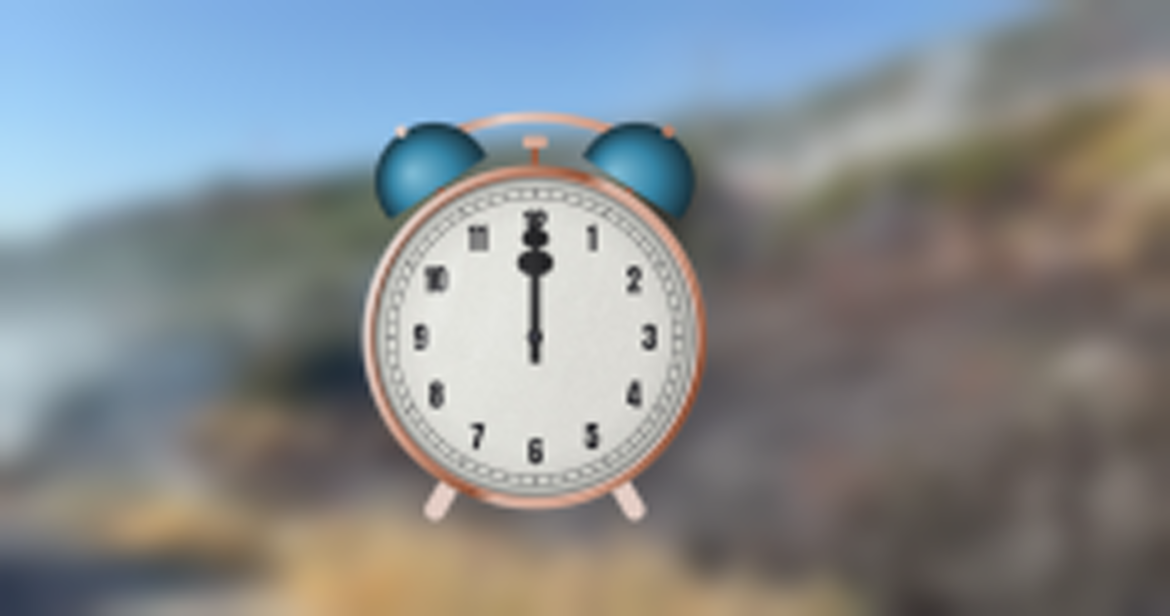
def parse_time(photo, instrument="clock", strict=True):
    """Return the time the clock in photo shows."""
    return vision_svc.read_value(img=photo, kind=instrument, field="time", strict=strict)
12:00
